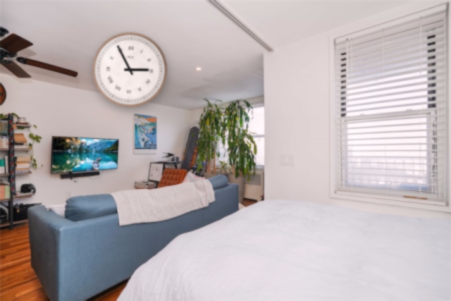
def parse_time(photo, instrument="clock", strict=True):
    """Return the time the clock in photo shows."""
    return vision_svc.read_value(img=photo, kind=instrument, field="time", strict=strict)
2:55
